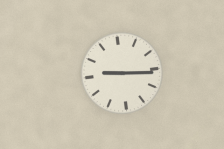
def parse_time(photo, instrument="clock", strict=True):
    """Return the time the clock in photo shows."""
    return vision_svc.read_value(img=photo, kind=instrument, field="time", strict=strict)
9:16
